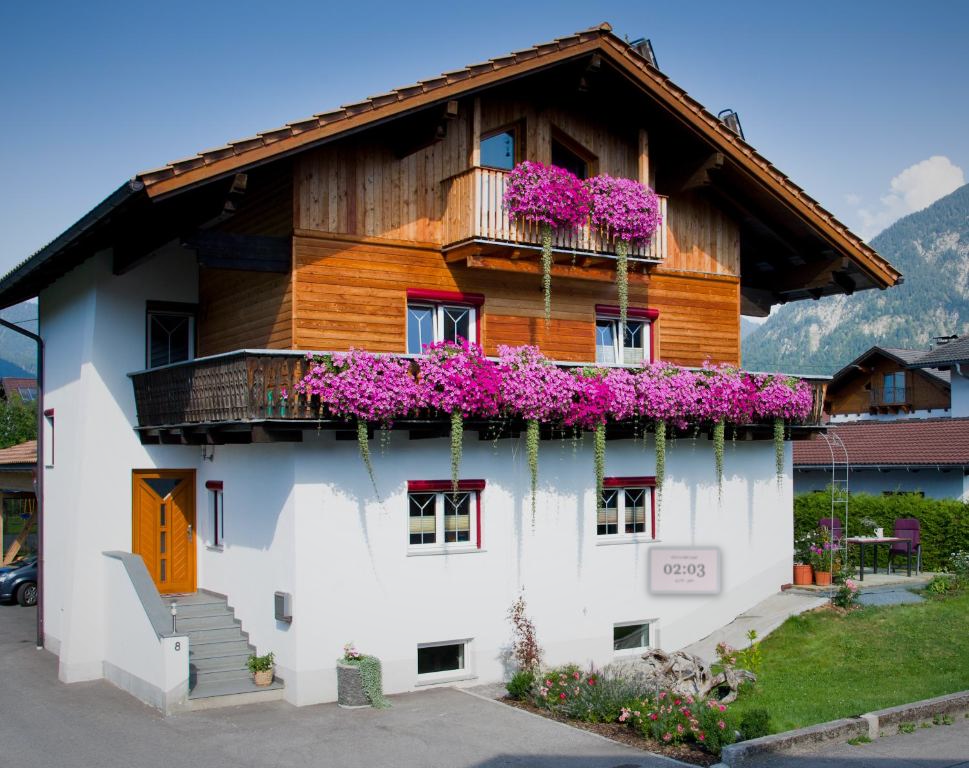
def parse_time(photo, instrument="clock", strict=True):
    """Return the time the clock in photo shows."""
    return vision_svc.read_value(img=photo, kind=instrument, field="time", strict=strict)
2:03
